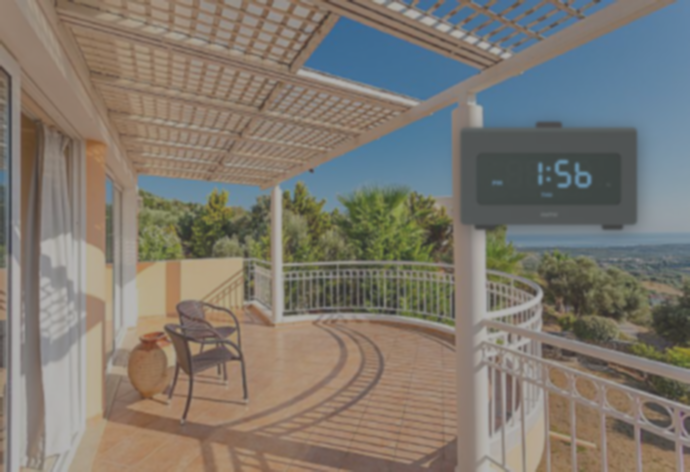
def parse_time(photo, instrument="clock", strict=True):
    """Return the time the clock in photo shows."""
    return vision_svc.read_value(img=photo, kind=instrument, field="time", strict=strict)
1:56
